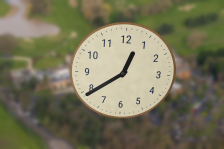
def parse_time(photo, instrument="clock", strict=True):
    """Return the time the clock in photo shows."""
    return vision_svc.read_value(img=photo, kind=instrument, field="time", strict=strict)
12:39
